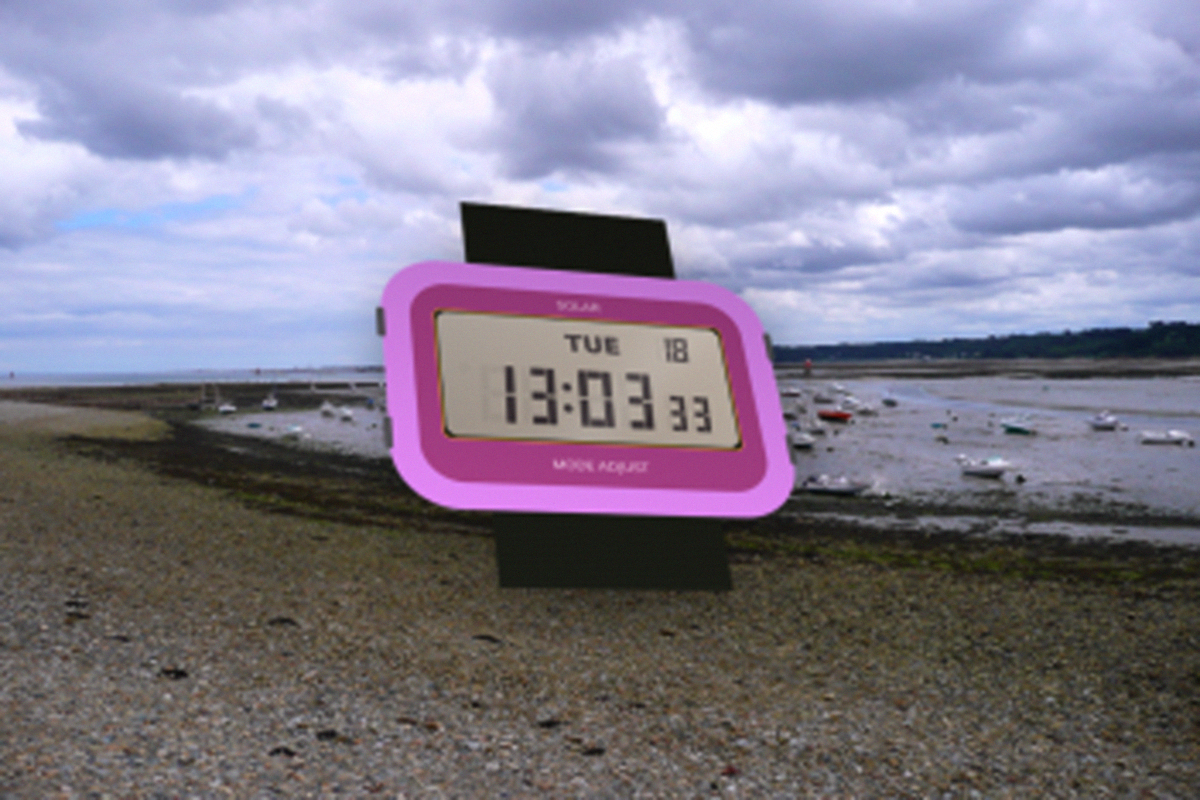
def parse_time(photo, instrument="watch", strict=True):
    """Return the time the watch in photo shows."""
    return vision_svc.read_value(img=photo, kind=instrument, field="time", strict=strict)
13:03:33
